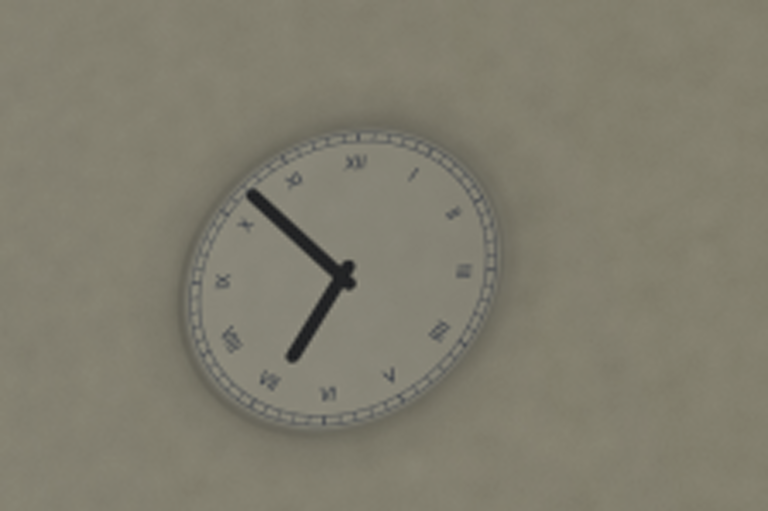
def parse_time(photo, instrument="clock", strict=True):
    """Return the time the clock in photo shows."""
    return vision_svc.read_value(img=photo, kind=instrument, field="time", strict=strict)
6:52
